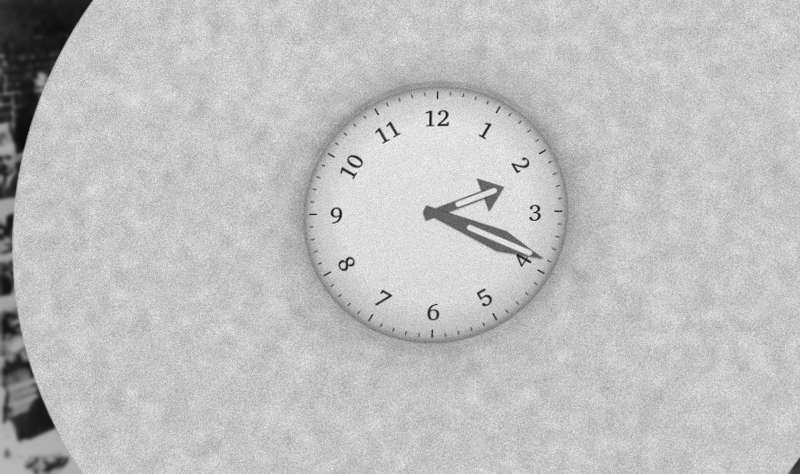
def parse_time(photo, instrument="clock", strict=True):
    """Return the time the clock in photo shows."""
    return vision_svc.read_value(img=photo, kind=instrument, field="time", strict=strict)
2:19
